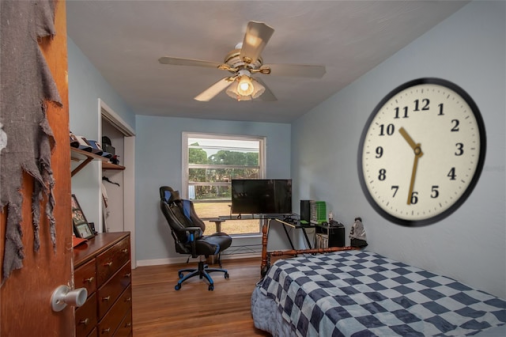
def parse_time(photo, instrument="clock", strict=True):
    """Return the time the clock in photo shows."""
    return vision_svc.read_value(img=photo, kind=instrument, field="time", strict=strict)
10:31
